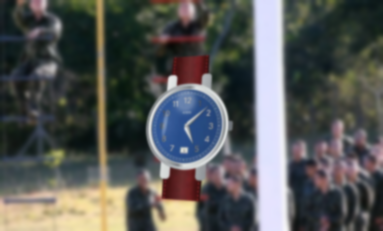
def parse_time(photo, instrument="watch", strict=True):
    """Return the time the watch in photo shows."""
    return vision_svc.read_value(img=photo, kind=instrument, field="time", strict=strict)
5:08
